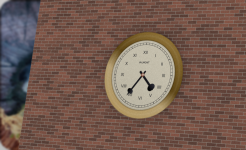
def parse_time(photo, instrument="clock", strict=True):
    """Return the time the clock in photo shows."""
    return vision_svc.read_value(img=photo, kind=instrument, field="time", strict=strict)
4:36
